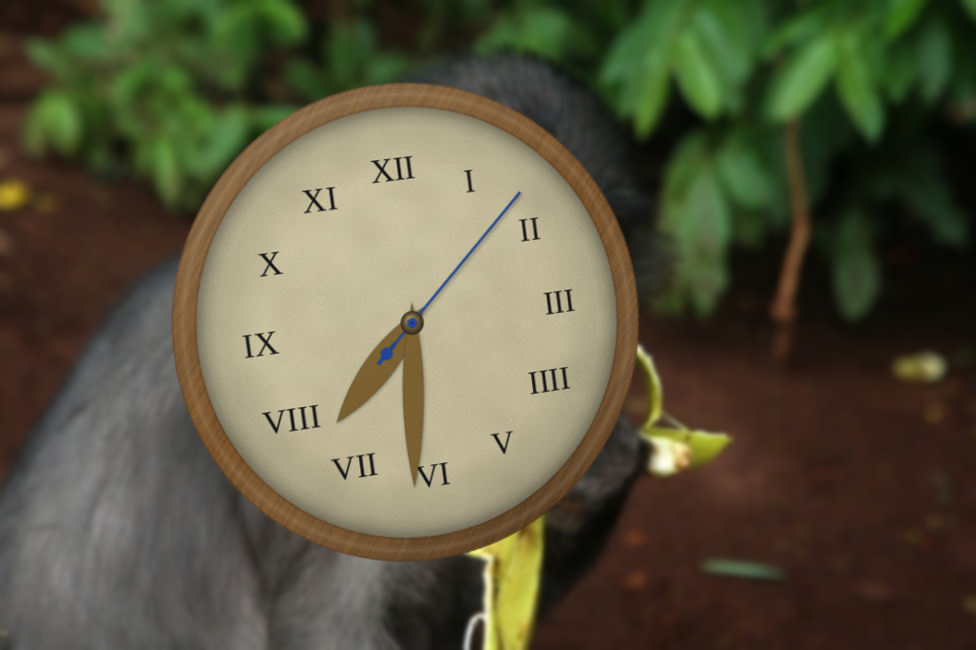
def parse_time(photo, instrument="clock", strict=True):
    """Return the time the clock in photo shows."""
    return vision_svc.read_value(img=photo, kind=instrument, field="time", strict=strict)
7:31:08
